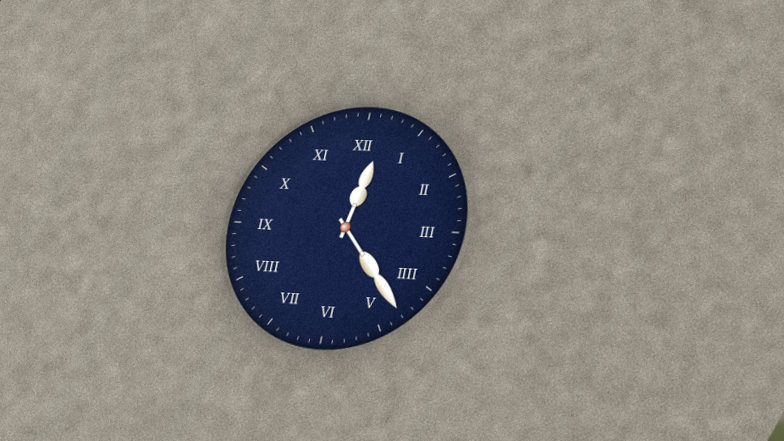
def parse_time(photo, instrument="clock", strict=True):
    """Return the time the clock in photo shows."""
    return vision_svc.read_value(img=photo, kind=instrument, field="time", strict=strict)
12:23
